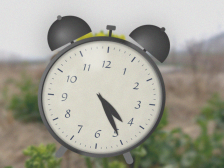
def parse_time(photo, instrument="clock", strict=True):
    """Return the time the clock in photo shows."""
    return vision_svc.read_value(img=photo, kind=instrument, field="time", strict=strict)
4:25
